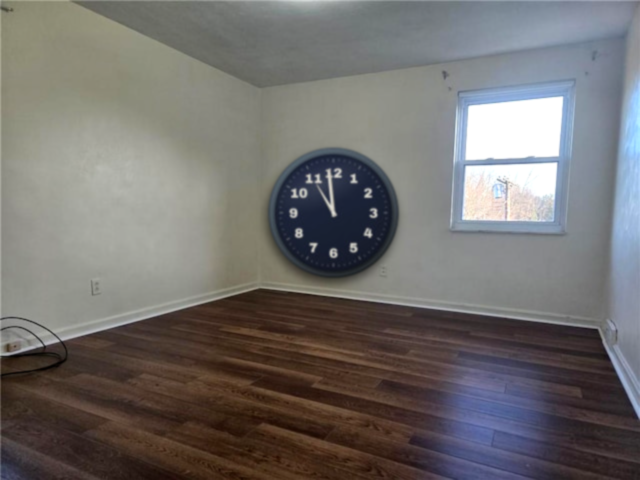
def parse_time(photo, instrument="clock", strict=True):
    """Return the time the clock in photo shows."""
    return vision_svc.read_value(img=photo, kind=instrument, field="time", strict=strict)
10:59
